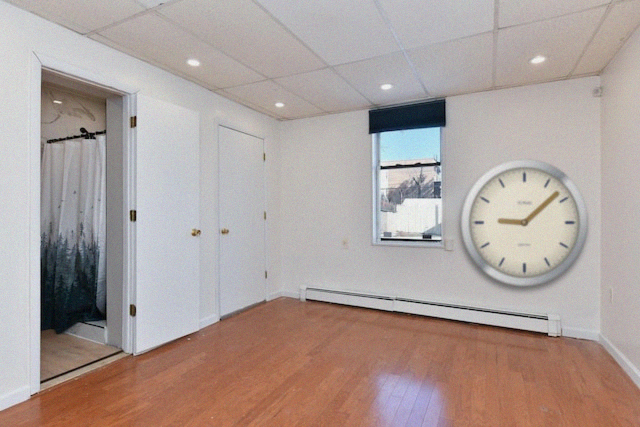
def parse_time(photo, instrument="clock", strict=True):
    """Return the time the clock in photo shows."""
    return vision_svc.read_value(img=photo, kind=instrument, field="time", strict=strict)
9:08
